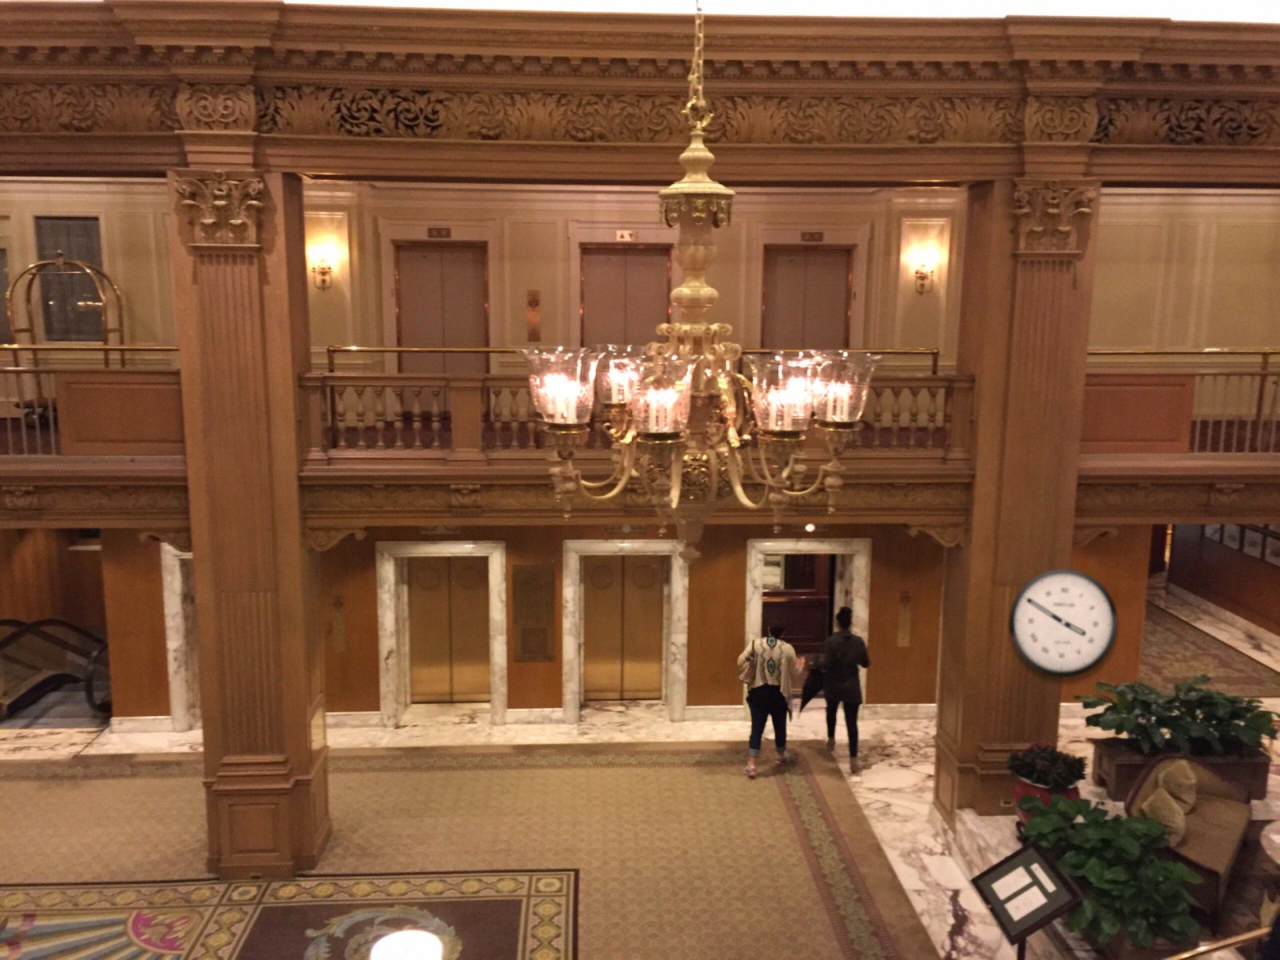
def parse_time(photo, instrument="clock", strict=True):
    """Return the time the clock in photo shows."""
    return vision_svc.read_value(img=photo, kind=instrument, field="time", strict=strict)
3:50
